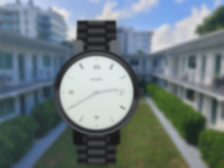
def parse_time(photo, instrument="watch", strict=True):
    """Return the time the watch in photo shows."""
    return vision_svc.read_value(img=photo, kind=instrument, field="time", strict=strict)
2:40
